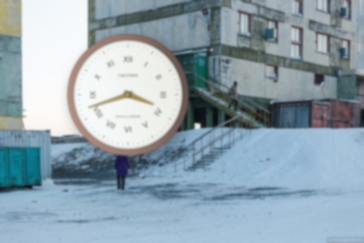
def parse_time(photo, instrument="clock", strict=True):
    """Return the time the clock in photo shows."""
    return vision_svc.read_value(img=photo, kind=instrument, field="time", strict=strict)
3:42
